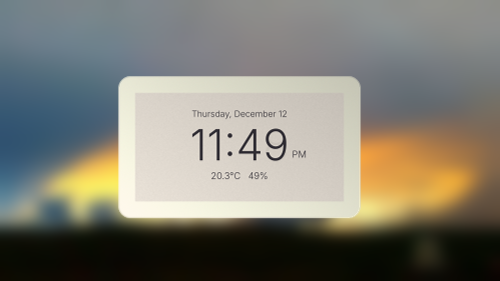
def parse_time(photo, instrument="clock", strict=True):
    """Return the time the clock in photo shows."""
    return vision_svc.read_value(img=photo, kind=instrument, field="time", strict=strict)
11:49
